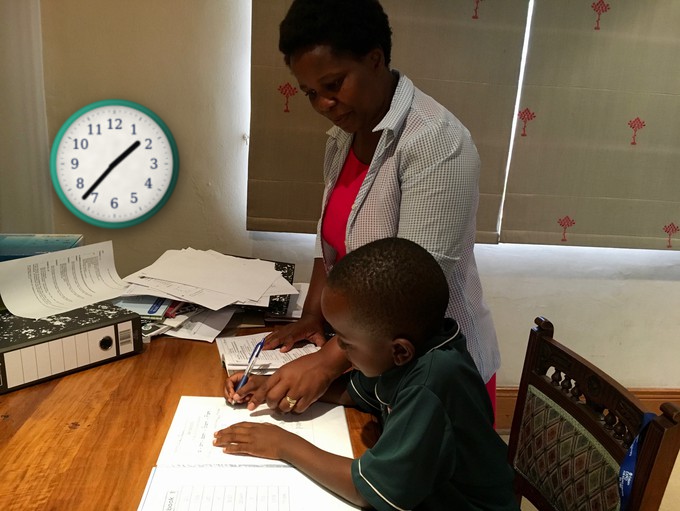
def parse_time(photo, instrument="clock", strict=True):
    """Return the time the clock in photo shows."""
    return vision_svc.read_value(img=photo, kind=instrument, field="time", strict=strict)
1:37
